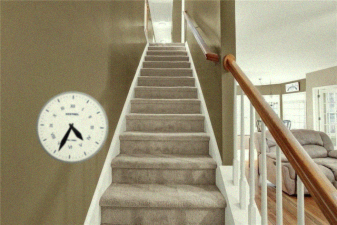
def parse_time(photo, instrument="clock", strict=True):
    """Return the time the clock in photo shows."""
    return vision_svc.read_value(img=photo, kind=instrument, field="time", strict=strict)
4:34
